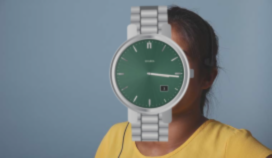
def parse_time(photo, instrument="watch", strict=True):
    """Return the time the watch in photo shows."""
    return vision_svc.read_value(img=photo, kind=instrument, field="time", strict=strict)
3:16
